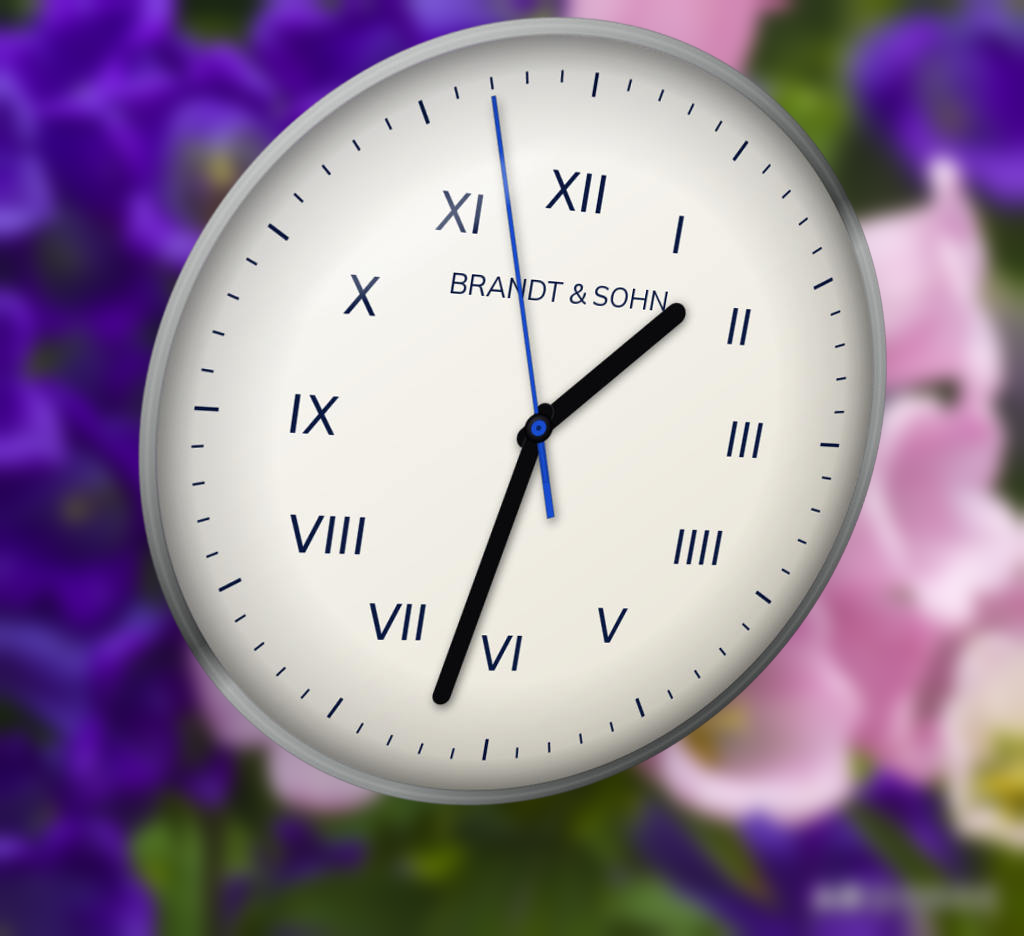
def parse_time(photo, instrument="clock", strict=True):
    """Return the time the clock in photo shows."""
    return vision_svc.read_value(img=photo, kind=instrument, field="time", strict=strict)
1:31:57
